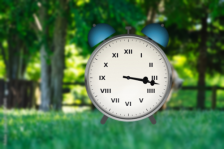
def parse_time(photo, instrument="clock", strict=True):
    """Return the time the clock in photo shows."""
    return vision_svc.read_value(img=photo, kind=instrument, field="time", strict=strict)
3:17
